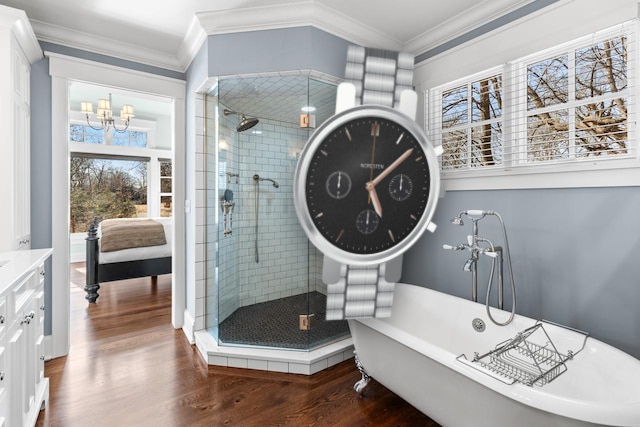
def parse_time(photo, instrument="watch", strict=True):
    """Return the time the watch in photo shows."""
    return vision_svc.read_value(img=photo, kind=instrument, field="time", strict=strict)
5:08
